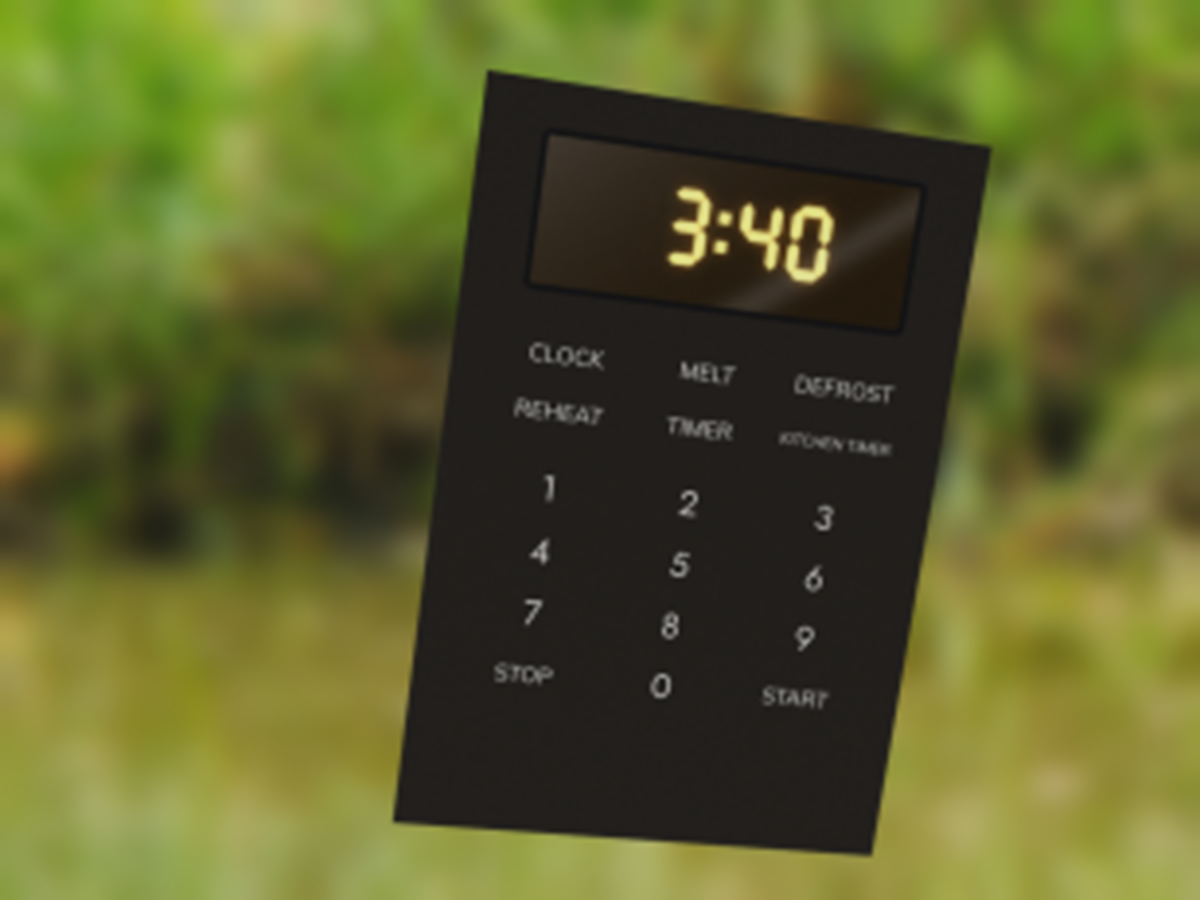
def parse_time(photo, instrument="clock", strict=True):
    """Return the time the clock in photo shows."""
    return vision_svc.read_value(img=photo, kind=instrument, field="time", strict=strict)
3:40
